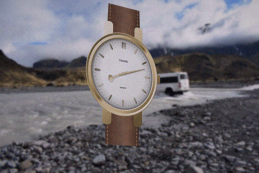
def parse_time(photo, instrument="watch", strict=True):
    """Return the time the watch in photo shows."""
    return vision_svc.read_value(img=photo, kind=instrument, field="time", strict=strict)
8:12
